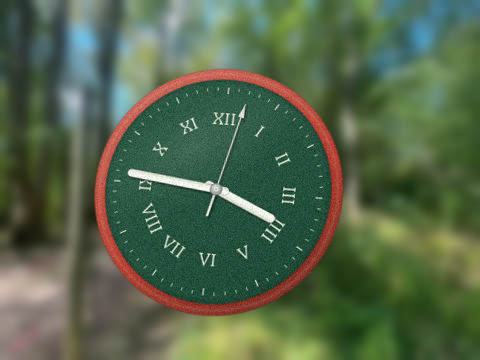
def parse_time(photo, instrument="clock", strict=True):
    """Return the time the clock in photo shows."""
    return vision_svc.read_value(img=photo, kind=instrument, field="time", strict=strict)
3:46:02
